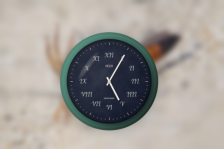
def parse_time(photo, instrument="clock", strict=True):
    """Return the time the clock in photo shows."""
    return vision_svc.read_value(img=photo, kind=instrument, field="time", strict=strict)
5:05
